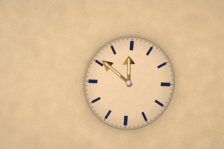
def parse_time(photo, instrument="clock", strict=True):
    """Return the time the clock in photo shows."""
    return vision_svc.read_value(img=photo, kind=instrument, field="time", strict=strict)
11:51
